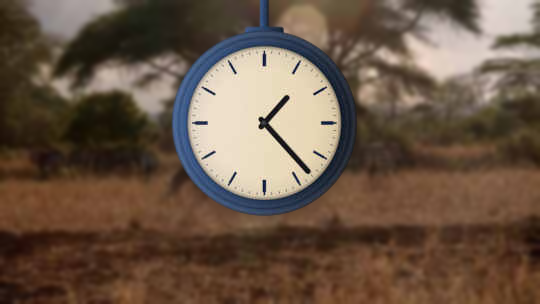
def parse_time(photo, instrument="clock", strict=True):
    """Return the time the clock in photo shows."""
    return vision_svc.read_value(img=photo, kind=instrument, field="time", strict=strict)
1:23
